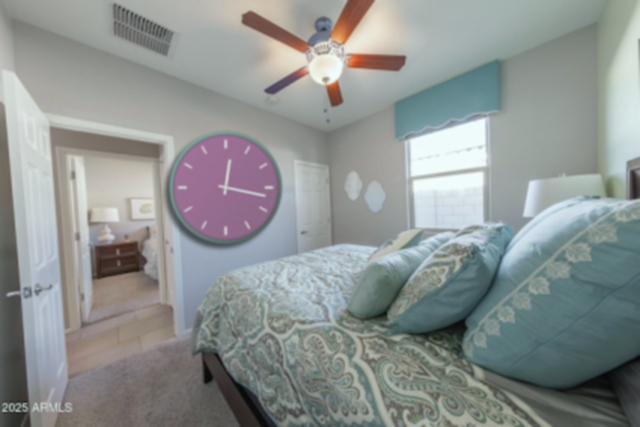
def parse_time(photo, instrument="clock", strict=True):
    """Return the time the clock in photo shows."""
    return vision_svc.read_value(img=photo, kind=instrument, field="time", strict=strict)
12:17
